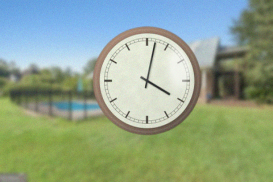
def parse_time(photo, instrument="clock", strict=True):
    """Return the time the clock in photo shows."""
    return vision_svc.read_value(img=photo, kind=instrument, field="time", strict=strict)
4:02
